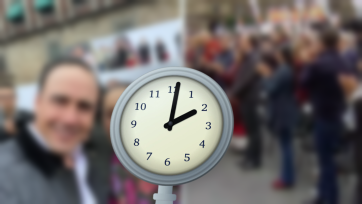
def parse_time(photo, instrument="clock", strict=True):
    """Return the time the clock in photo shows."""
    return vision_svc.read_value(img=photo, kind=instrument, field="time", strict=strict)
2:01
